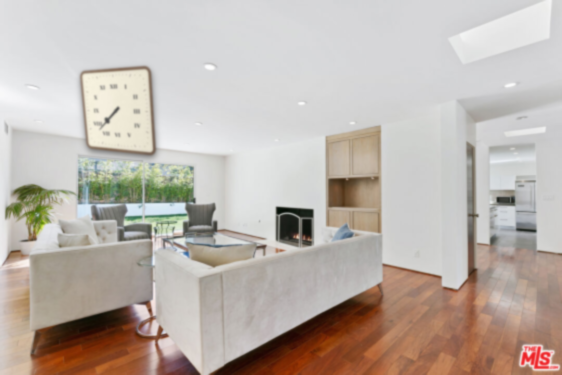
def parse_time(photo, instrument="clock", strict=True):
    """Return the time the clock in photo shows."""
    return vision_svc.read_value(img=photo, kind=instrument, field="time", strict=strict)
7:38
